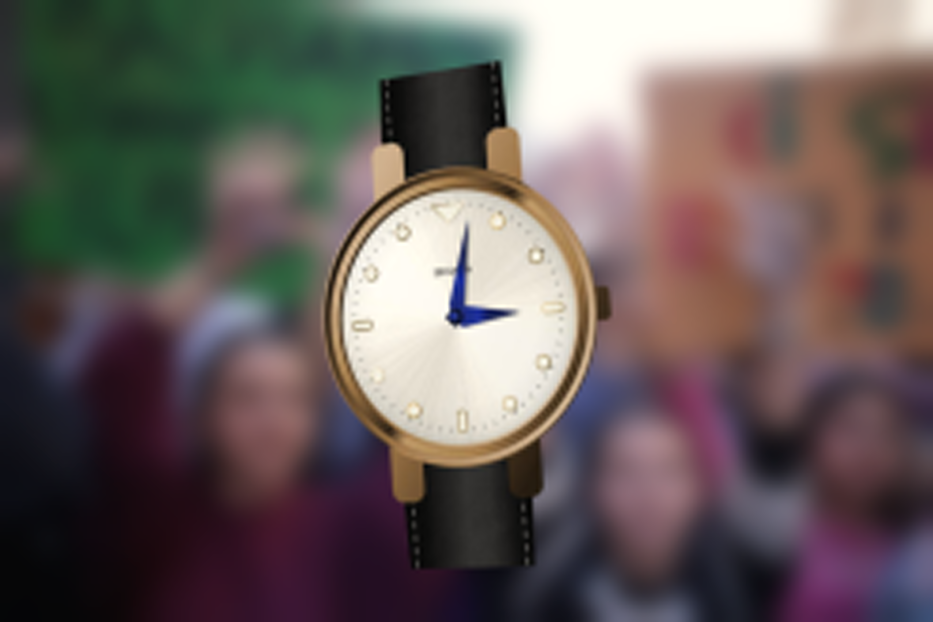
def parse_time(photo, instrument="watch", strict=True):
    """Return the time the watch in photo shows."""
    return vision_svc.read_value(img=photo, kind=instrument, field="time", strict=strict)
3:02
